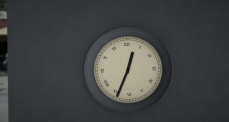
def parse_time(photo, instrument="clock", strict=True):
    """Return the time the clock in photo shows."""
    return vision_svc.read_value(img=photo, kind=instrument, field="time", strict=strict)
12:34
